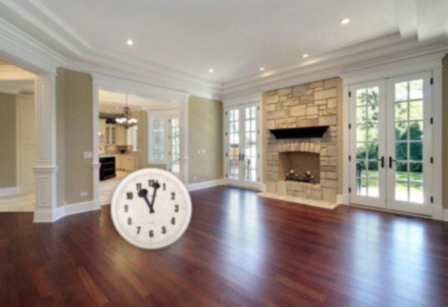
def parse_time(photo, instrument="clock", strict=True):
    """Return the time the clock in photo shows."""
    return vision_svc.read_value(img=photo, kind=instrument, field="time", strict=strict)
11:02
